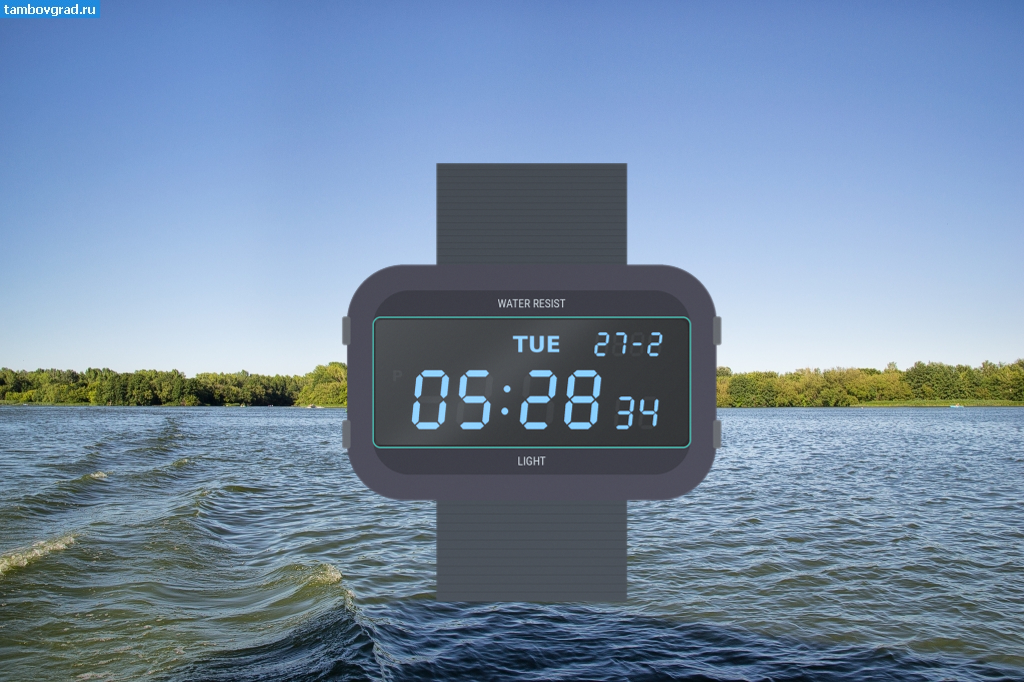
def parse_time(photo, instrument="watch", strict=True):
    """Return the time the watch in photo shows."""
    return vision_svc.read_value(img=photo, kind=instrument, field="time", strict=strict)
5:28:34
